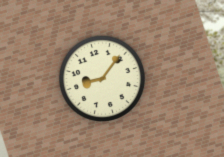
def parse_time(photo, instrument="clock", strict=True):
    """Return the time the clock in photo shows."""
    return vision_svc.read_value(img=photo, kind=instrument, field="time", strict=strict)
9:09
